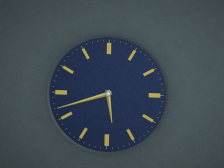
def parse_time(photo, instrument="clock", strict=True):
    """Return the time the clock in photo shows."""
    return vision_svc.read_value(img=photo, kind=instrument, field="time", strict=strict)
5:42
